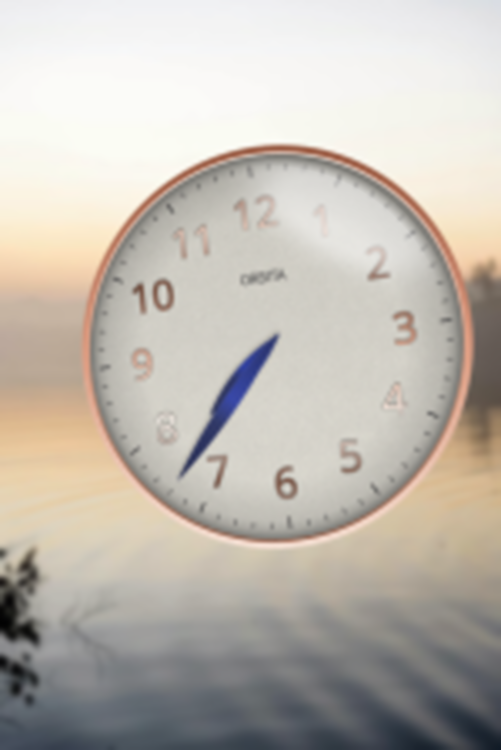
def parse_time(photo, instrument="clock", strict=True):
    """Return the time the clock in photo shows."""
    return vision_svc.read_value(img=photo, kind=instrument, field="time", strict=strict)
7:37
